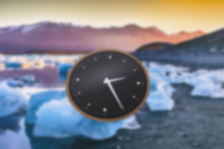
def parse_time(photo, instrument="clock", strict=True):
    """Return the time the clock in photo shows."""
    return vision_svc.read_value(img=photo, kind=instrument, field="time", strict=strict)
2:25
